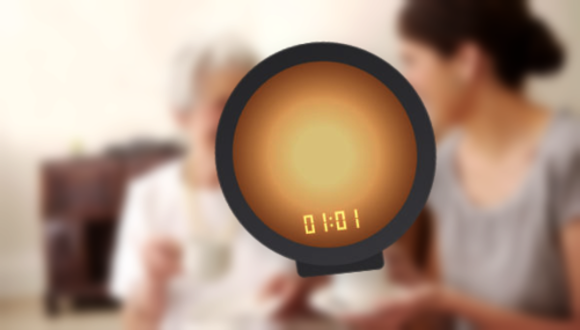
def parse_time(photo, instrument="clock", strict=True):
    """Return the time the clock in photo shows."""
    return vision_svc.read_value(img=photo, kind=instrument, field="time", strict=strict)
1:01
